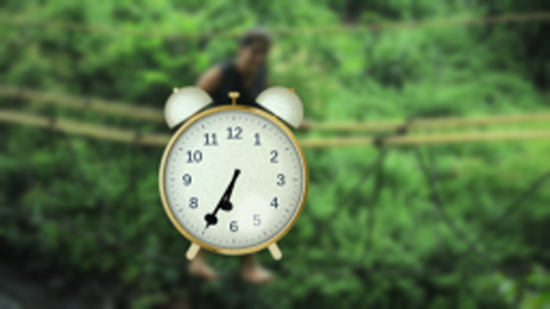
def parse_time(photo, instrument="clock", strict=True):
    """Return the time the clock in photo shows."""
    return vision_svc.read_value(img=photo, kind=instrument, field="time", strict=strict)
6:35
